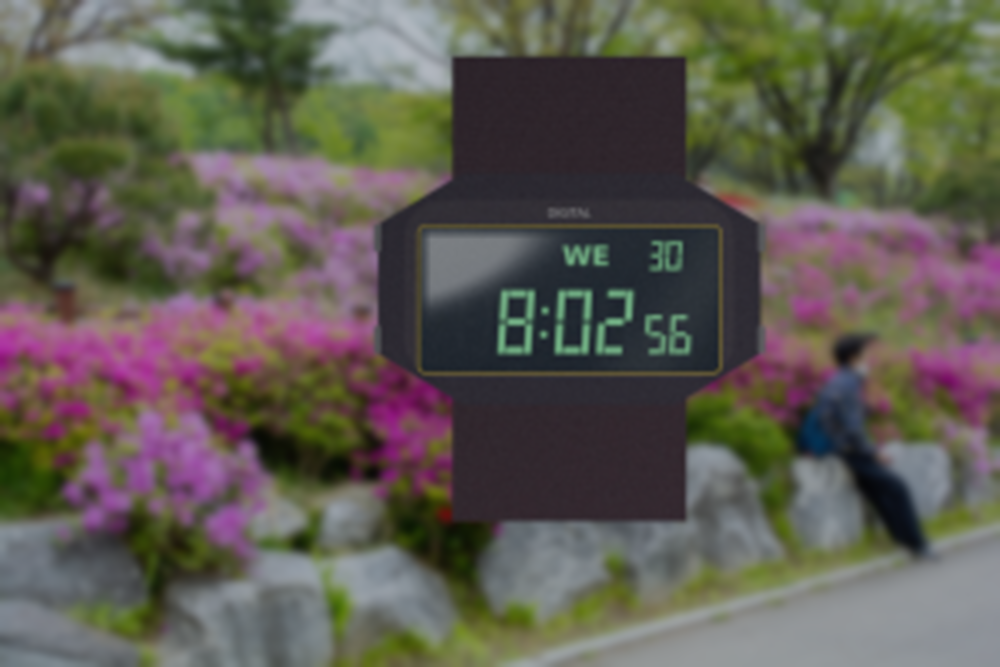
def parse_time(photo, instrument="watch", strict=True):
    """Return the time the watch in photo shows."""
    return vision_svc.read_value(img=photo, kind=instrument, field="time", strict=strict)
8:02:56
